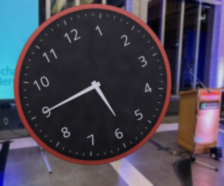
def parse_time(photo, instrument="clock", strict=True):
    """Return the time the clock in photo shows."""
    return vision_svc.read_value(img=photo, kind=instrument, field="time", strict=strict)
5:45
